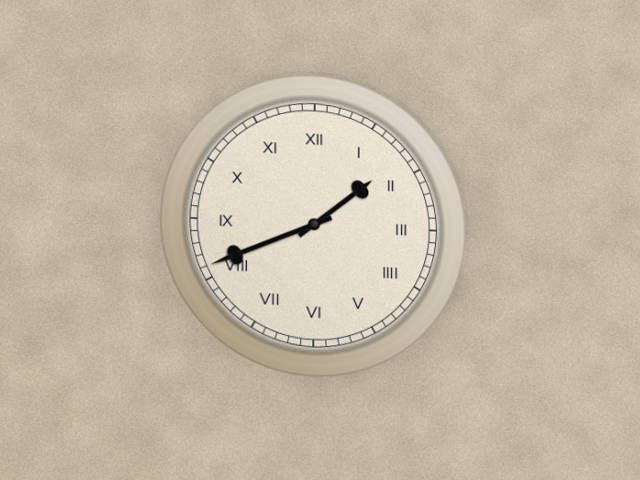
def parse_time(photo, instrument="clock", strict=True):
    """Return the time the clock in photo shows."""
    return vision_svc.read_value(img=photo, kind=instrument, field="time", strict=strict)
1:41
